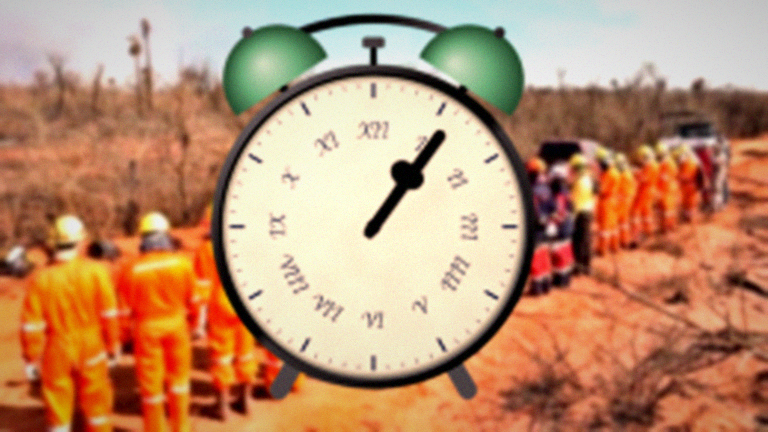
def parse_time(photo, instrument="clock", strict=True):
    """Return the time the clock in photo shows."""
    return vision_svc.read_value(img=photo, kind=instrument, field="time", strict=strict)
1:06
